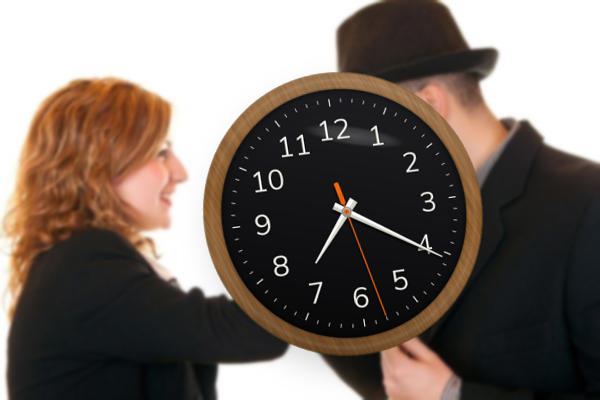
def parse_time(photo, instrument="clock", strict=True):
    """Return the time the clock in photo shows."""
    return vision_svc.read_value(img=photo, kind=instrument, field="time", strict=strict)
7:20:28
